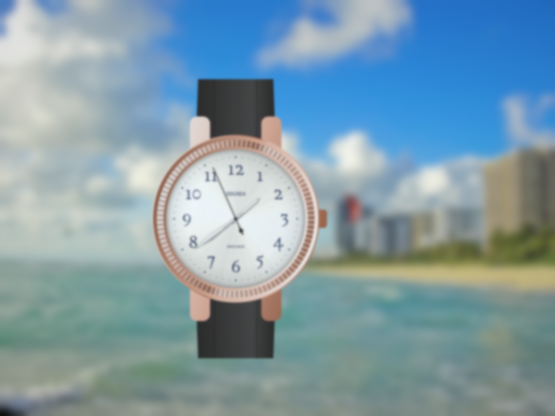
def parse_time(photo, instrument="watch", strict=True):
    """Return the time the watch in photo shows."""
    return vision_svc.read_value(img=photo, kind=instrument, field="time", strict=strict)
1:38:56
